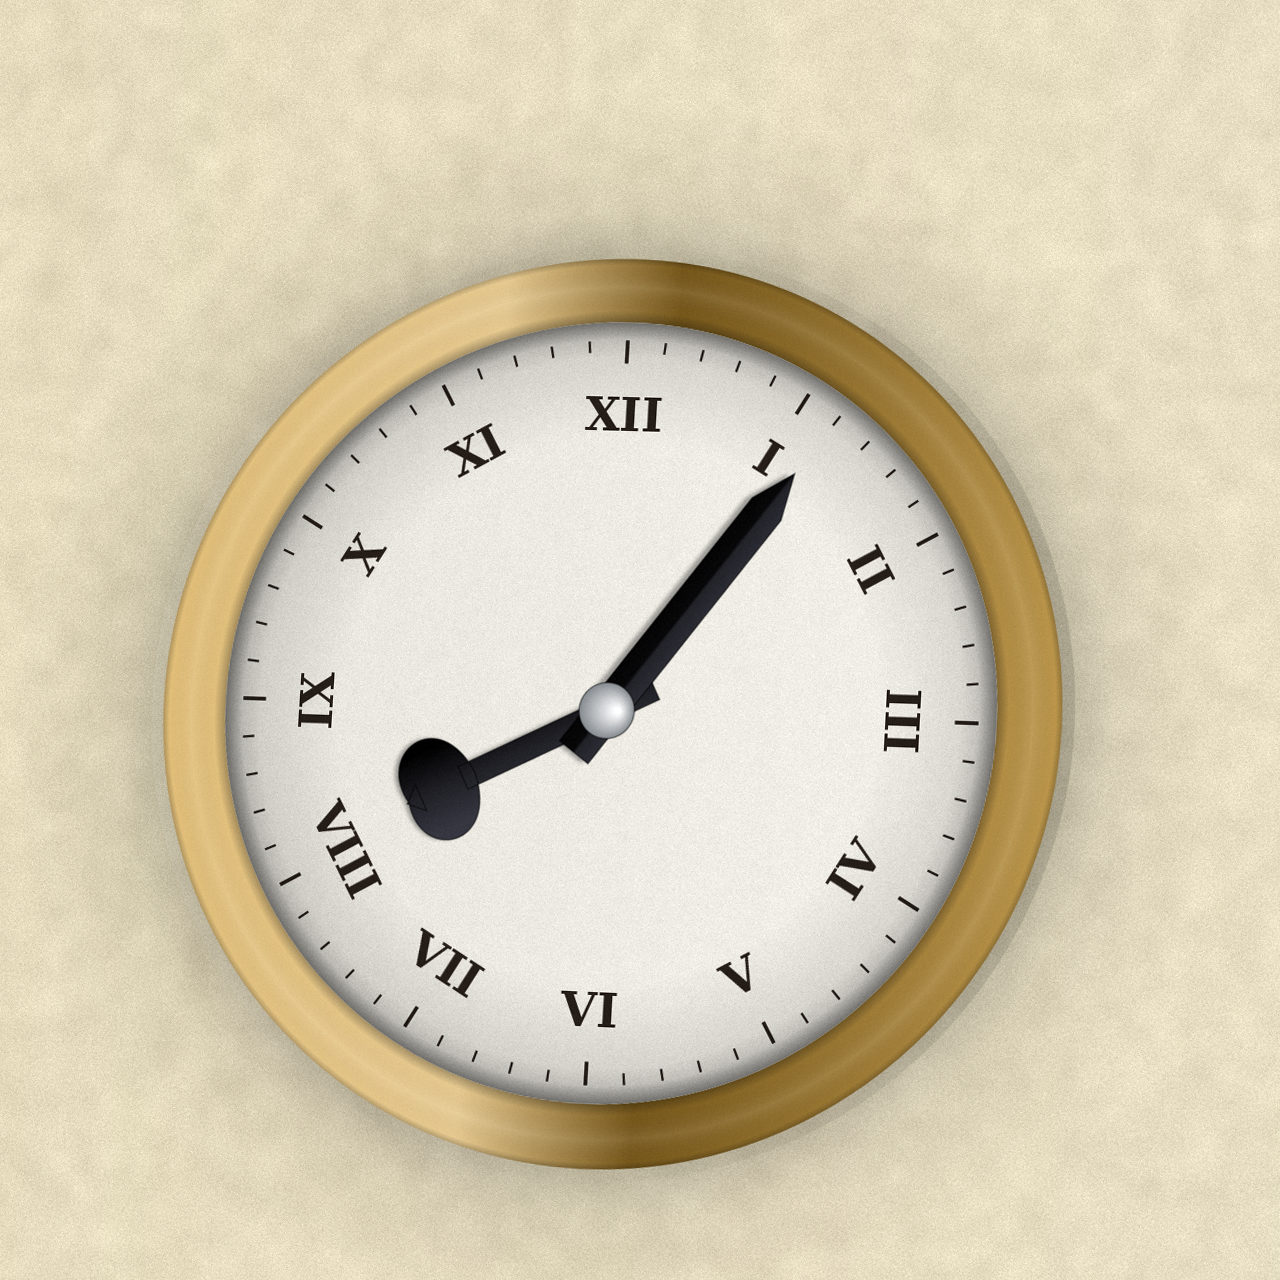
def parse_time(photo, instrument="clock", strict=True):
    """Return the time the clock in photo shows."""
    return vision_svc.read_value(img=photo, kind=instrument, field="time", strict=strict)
8:06
